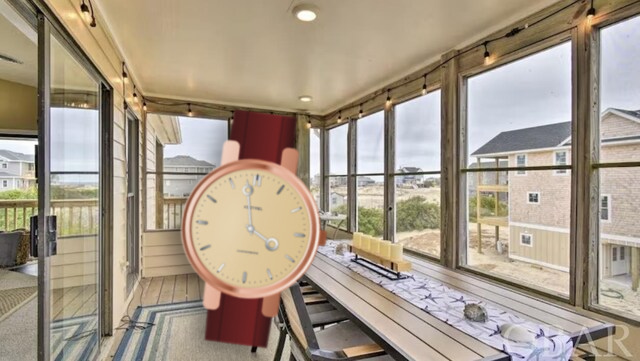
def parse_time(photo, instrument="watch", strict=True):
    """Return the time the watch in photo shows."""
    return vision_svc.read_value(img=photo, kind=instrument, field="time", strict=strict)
3:58
